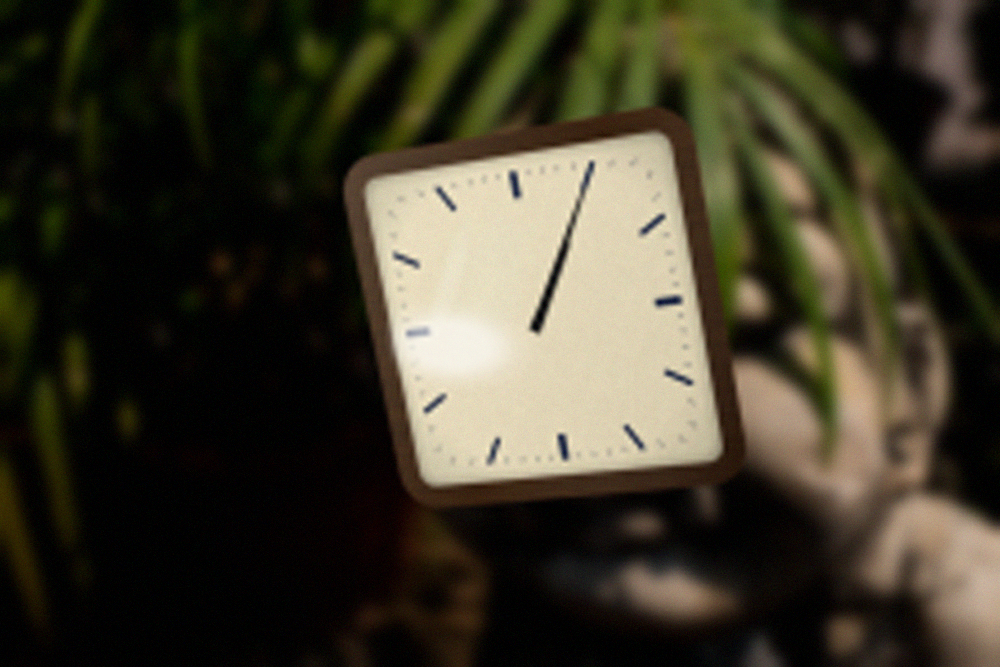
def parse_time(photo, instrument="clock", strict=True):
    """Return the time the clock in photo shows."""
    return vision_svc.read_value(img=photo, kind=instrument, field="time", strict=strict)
1:05
